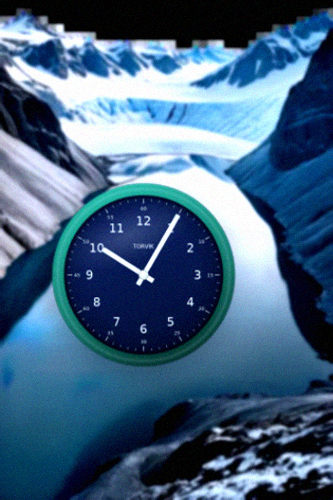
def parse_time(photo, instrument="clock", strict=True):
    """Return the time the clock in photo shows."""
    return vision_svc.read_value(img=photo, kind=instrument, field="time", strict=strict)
10:05
